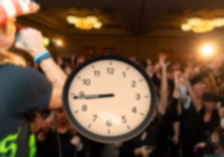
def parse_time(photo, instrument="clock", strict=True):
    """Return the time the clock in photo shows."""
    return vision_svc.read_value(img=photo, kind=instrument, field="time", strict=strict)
8:44
